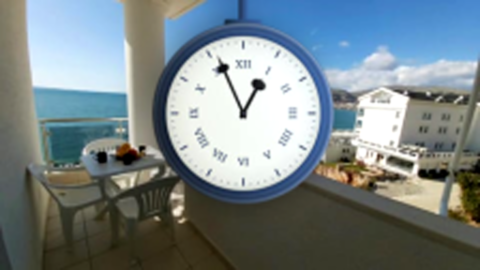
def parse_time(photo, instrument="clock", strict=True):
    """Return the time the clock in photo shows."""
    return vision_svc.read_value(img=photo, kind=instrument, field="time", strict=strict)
12:56
